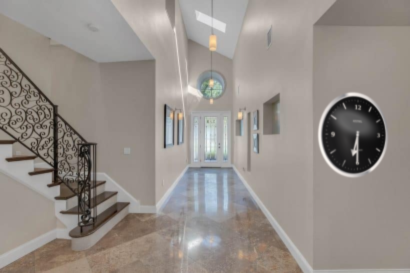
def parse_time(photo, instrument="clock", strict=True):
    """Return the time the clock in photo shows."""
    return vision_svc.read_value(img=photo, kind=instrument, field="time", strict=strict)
6:30
